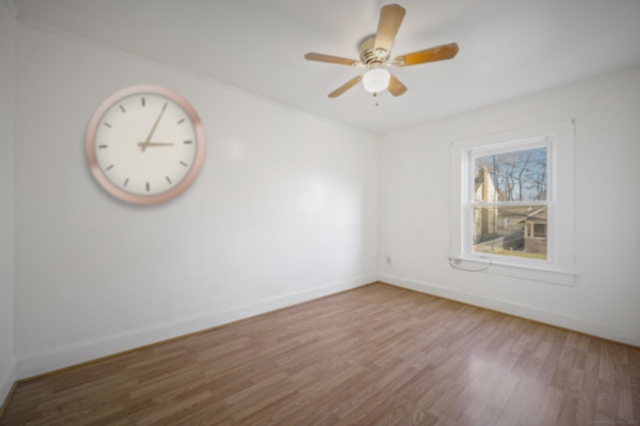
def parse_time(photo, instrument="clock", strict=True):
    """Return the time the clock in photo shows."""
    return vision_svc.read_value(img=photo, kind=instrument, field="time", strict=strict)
3:05
